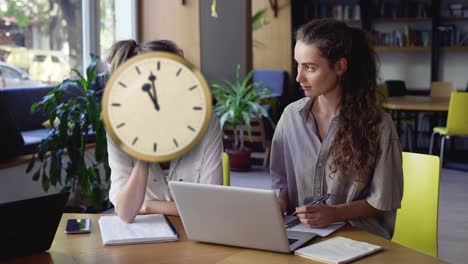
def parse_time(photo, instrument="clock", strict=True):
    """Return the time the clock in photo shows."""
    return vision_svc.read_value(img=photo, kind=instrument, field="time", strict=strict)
10:58
